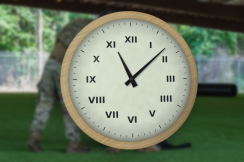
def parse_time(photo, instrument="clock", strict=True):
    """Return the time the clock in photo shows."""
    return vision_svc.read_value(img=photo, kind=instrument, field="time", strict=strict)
11:08
